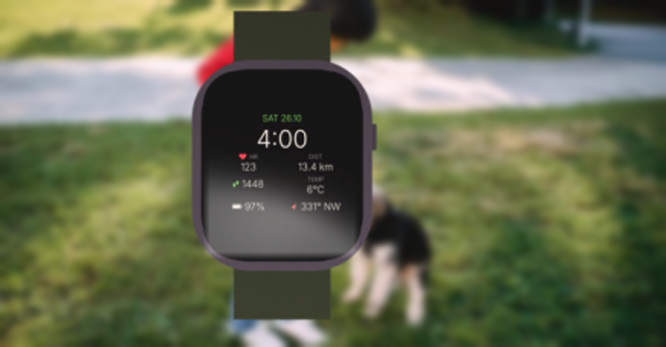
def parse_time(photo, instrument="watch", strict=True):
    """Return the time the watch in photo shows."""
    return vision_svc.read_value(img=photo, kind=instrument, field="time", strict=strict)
4:00
